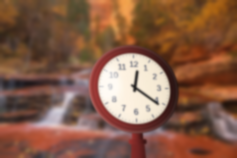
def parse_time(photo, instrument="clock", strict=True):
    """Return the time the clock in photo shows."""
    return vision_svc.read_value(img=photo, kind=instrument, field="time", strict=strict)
12:21
